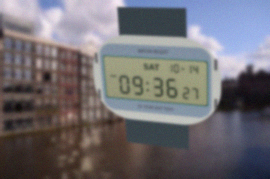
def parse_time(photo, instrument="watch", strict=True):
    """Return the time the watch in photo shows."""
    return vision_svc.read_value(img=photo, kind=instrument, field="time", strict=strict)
9:36:27
